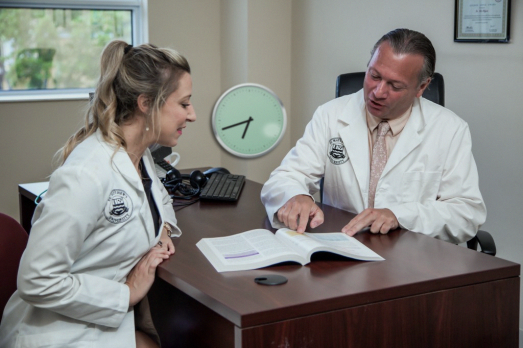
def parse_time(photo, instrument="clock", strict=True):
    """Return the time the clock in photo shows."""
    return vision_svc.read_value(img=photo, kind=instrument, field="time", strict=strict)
6:42
